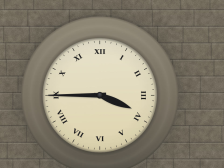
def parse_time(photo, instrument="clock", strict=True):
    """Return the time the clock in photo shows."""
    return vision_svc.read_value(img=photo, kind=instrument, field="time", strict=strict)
3:45
